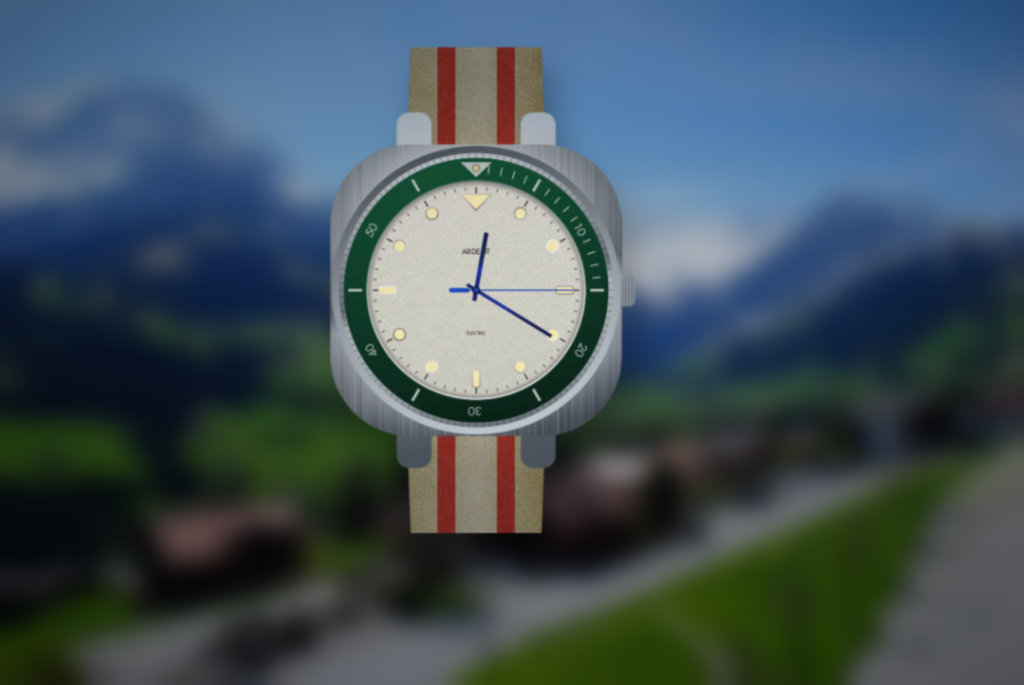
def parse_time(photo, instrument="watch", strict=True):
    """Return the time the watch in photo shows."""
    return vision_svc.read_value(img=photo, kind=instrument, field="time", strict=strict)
12:20:15
